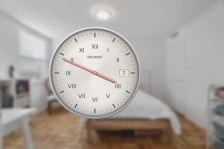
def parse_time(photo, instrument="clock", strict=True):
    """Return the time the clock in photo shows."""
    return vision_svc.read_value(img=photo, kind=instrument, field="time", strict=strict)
3:49
